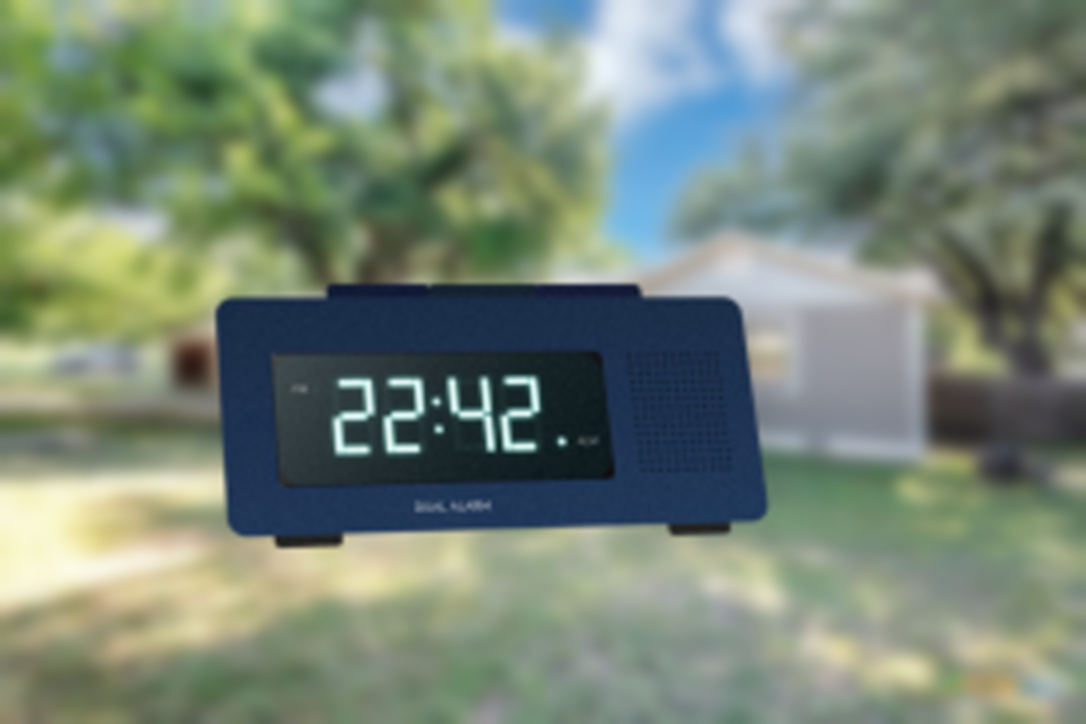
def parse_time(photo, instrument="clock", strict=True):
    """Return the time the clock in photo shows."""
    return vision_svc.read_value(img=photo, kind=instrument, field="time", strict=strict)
22:42
